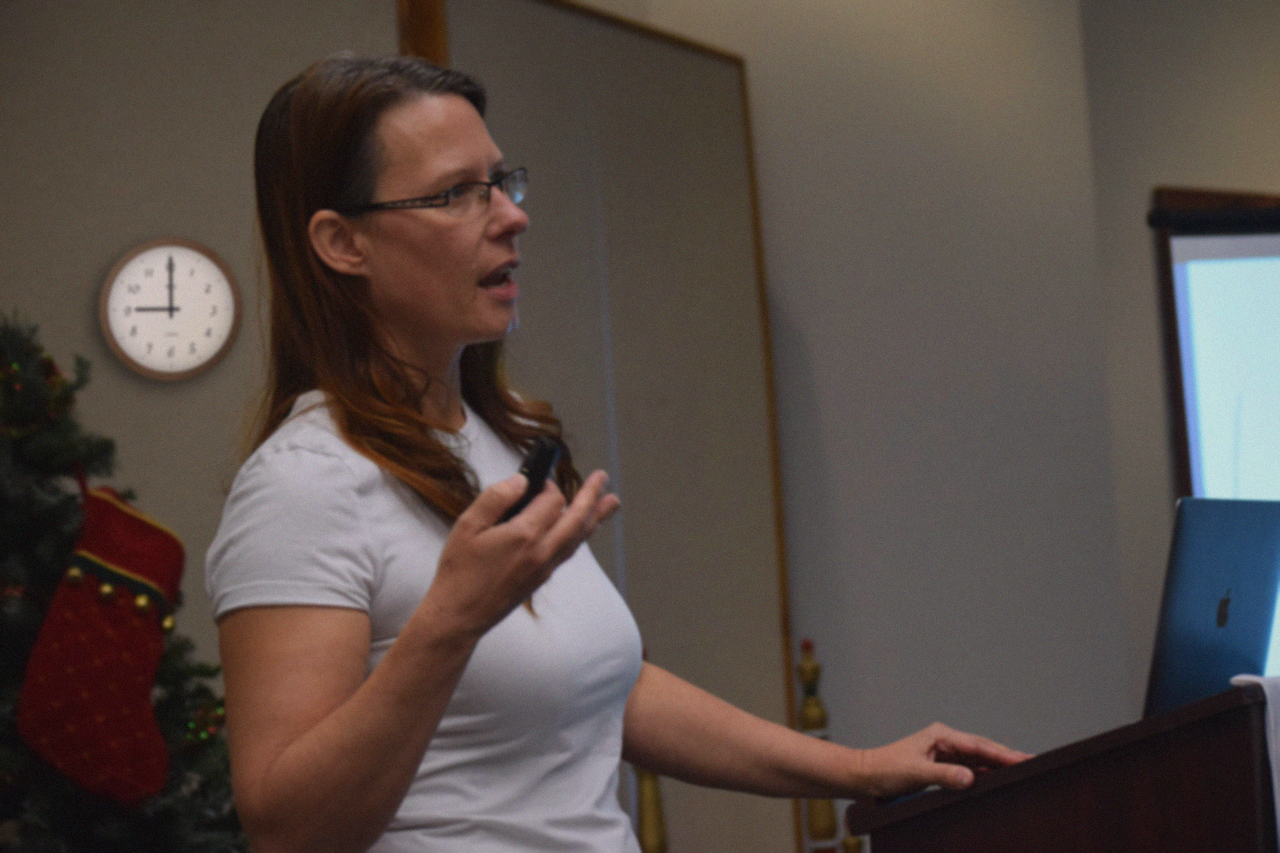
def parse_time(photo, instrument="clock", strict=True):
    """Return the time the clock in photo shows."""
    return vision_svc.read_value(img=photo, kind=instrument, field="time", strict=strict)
9:00
